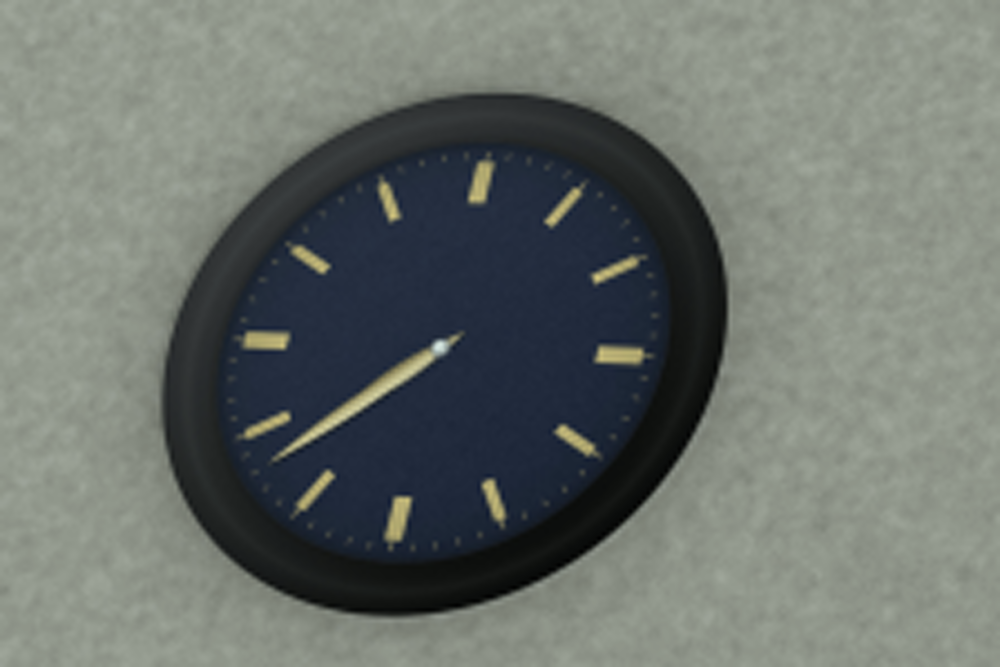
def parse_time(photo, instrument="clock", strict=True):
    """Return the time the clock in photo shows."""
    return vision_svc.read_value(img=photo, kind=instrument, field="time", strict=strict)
7:38
